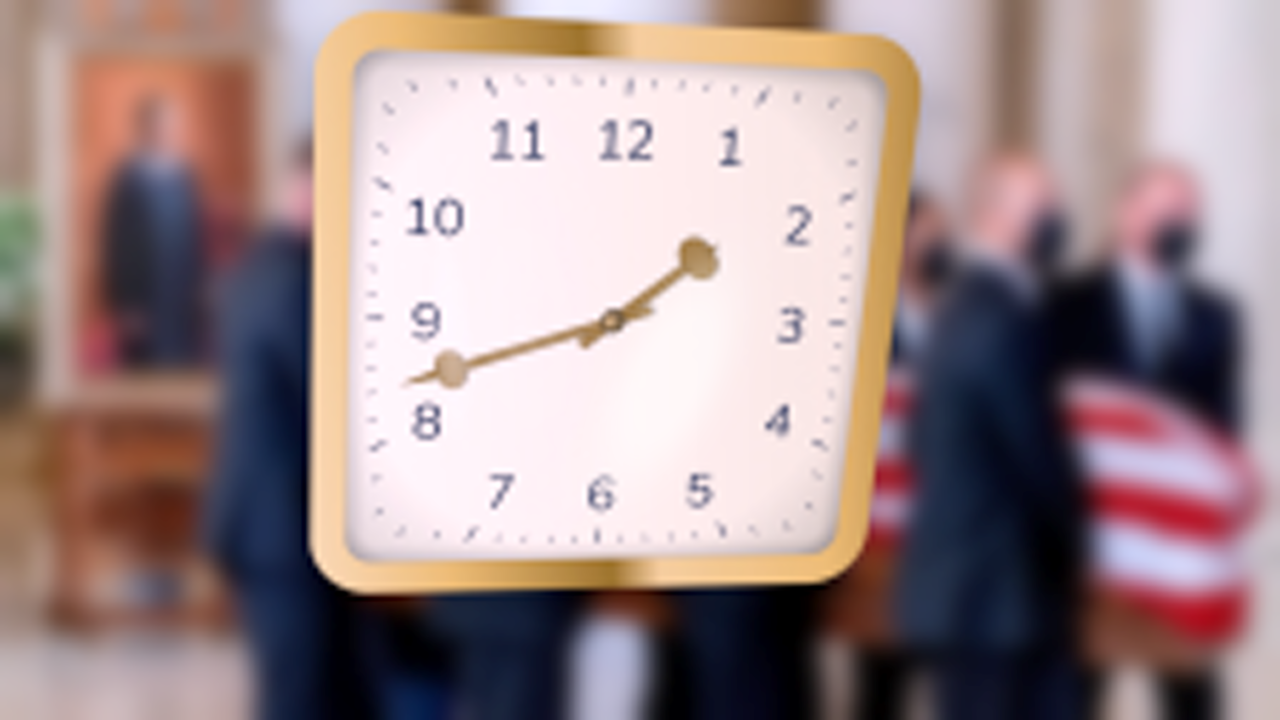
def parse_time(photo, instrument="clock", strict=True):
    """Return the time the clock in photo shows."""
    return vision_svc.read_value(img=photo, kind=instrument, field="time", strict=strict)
1:42
